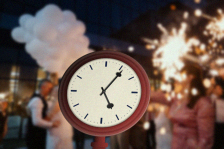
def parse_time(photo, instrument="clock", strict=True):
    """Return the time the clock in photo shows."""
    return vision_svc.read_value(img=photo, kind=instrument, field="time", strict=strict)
5:06
